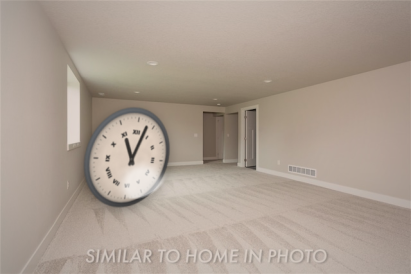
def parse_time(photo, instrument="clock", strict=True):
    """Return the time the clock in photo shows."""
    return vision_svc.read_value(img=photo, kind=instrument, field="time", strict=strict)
11:03
